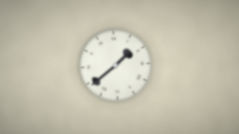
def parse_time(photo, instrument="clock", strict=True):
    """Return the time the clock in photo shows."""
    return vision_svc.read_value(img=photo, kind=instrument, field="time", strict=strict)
1:39
